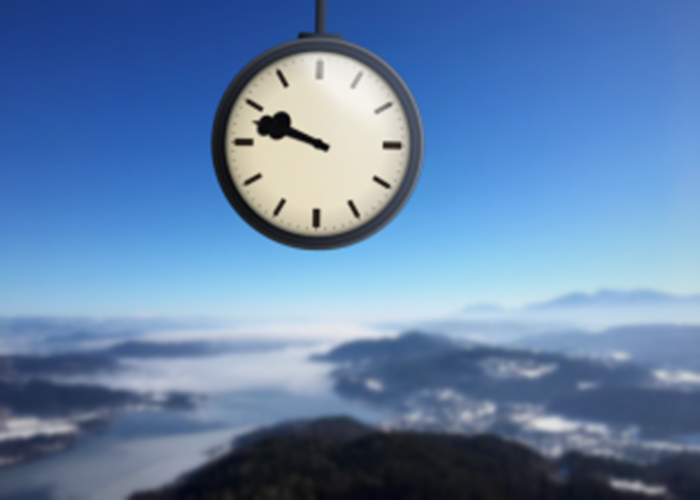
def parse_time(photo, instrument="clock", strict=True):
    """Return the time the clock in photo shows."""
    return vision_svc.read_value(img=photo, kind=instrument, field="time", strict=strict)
9:48
